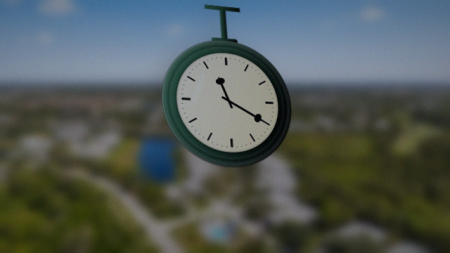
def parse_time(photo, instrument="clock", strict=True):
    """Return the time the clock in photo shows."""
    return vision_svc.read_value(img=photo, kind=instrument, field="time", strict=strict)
11:20
